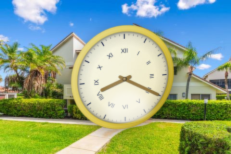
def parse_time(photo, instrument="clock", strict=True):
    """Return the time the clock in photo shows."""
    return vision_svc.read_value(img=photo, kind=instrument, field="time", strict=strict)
8:20
